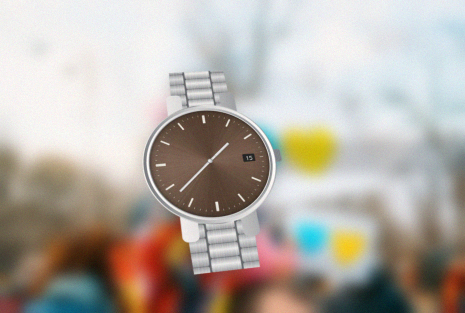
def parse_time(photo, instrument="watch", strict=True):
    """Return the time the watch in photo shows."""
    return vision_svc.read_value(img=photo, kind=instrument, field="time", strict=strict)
1:38
